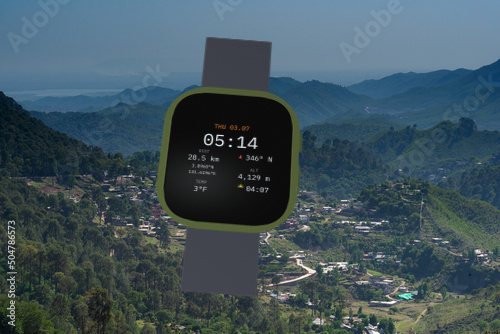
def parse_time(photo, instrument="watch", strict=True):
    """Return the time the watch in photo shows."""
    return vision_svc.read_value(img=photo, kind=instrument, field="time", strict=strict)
5:14
